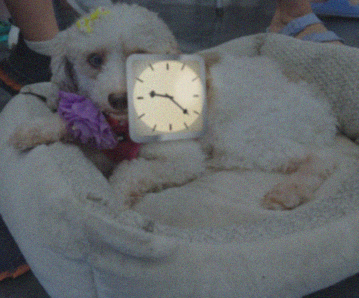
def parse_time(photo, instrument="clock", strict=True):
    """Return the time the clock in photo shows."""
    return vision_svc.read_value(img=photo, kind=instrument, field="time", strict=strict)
9:22
